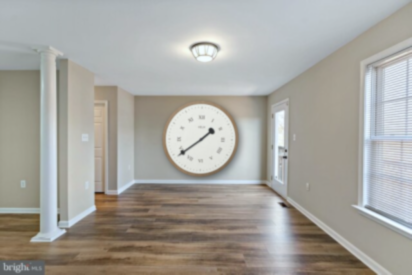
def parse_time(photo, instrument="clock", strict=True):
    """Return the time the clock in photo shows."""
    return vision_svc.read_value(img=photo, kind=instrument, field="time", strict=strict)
1:39
